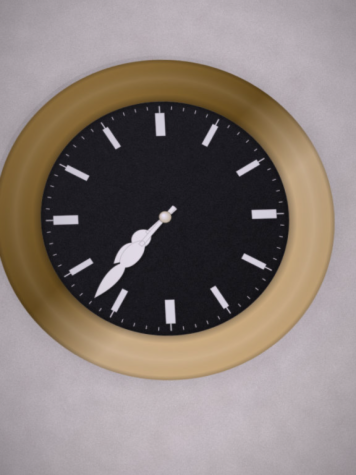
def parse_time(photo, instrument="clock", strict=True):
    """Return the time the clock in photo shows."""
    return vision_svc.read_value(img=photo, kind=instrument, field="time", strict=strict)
7:37
